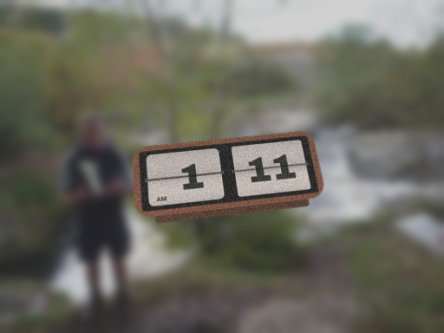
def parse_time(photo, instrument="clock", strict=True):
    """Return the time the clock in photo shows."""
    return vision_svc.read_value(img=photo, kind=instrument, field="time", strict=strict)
1:11
